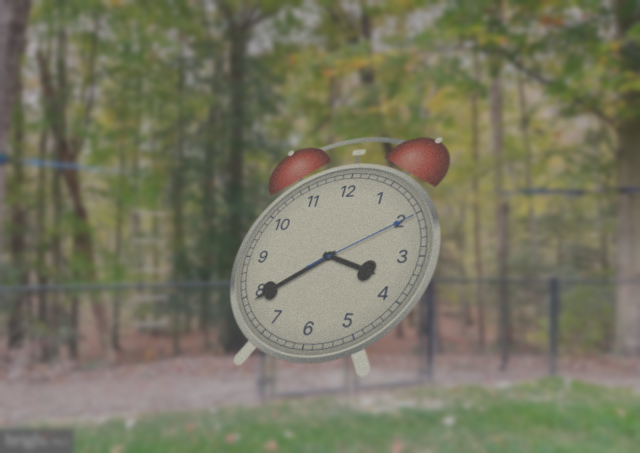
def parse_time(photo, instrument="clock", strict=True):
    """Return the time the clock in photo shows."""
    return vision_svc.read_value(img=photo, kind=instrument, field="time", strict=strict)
3:39:10
